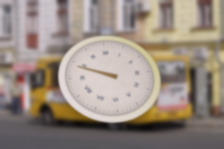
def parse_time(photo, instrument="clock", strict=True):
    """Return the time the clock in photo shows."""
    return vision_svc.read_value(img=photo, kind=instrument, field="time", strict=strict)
9:49
